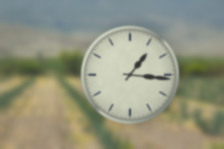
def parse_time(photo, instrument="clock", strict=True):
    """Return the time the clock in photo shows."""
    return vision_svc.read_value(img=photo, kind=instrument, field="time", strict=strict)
1:16
